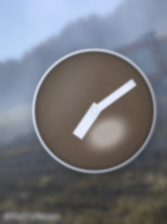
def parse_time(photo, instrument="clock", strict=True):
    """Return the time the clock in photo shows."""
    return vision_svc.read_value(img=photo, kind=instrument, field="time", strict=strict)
7:09
